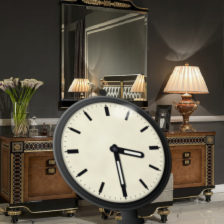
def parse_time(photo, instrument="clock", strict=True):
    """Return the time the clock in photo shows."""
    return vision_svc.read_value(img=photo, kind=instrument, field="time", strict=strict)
3:30
